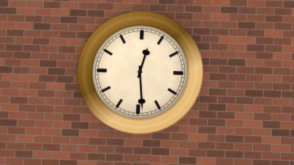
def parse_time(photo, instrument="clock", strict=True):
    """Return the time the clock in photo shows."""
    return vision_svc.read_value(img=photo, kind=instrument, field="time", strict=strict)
12:29
